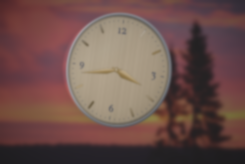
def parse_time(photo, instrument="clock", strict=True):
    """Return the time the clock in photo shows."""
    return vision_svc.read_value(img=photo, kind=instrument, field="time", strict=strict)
3:43
